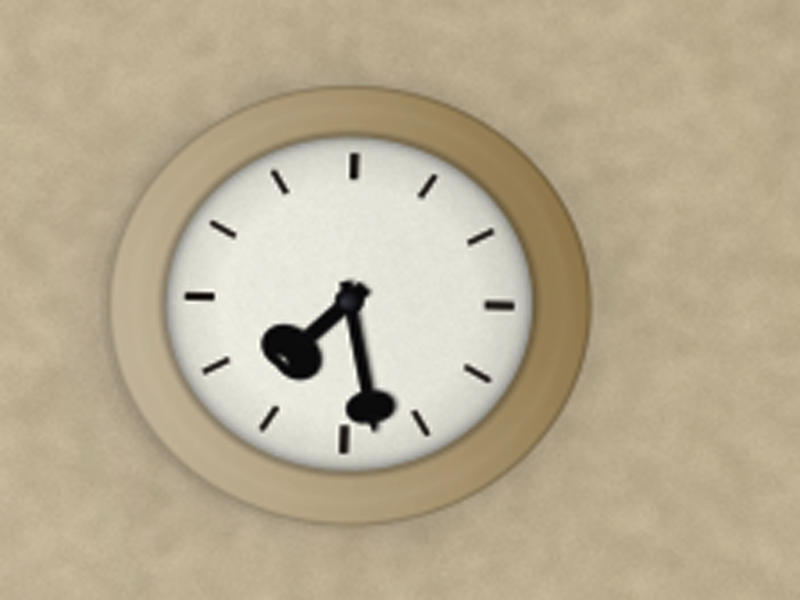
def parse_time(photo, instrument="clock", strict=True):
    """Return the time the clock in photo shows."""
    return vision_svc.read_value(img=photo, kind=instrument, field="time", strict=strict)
7:28
